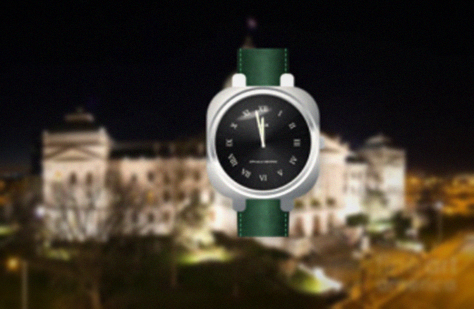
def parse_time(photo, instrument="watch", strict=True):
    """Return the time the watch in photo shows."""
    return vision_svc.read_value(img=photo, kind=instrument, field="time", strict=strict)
11:58
